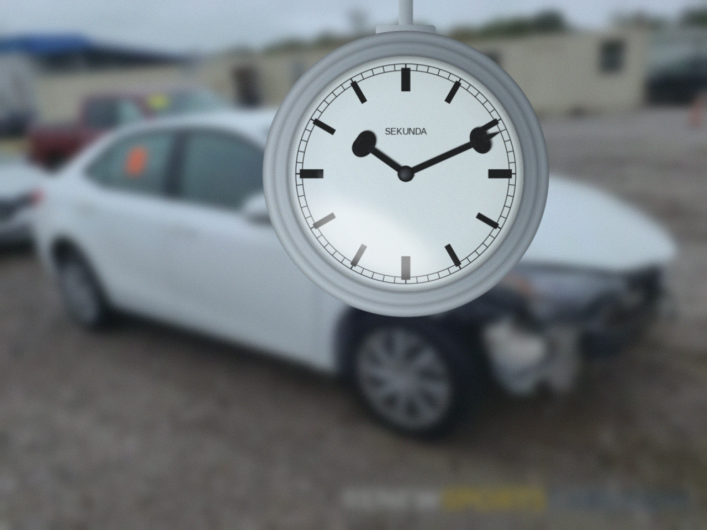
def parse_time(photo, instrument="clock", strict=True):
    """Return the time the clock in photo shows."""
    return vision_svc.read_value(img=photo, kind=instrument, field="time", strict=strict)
10:11
